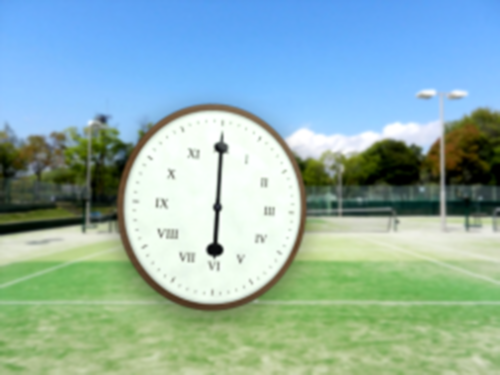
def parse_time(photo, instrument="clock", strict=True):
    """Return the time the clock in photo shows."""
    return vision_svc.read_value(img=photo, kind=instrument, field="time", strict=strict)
6:00
